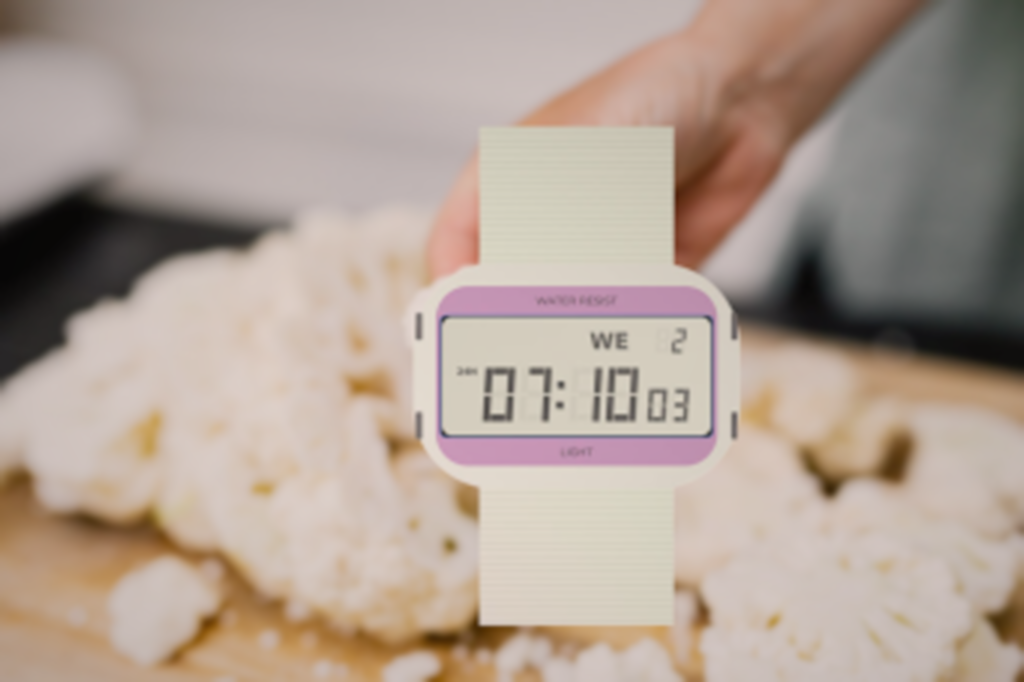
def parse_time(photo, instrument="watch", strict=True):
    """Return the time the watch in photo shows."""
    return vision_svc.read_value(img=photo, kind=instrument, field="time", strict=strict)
7:10:03
